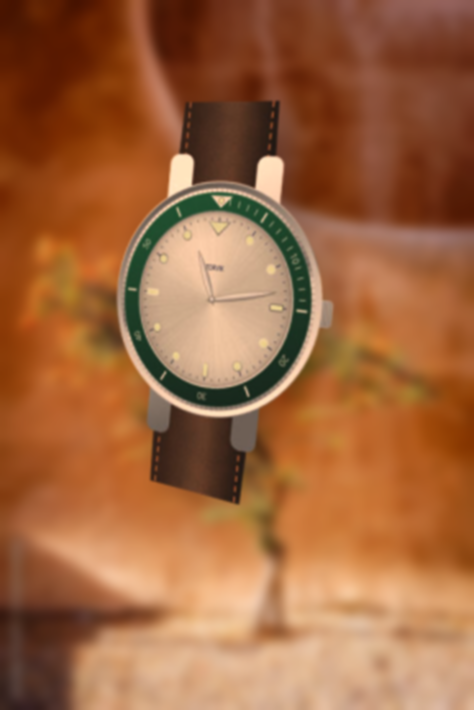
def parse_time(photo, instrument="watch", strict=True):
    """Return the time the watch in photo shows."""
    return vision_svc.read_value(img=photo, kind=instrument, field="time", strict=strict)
11:13
